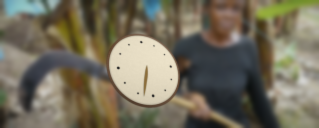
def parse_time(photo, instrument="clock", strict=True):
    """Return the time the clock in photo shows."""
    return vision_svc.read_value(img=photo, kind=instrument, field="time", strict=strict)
6:33
